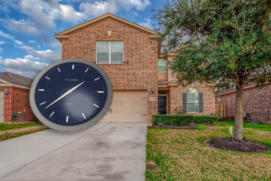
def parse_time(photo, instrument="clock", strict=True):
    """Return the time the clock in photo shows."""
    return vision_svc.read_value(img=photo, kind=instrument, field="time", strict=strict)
1:38
